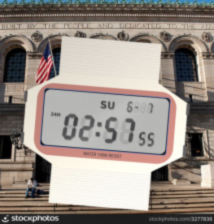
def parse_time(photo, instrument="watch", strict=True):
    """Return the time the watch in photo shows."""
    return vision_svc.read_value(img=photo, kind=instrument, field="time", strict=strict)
2:57:55
